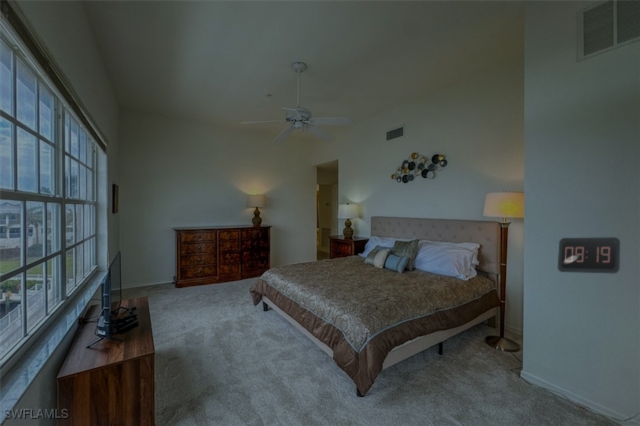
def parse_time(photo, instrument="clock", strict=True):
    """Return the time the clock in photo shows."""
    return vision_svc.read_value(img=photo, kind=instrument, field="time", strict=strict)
9:19
